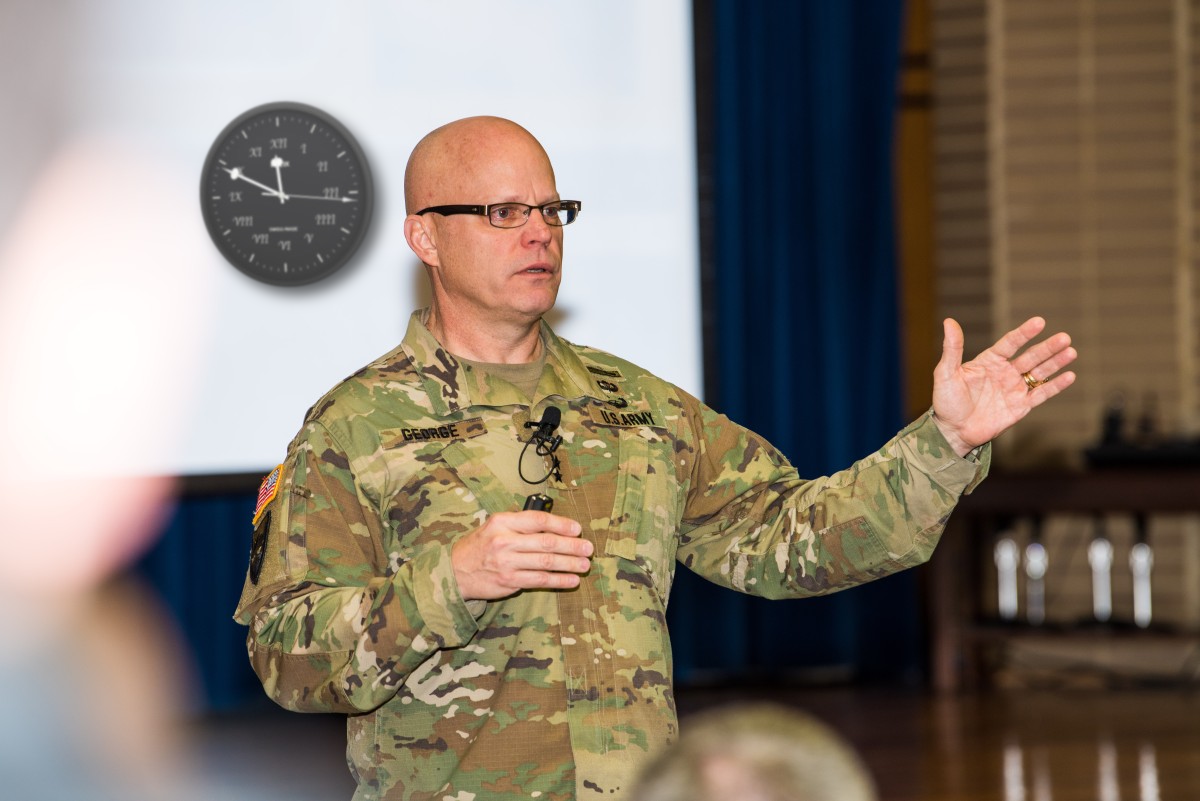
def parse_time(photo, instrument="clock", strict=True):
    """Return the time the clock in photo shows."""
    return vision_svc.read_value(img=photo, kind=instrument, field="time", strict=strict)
11:49:16
